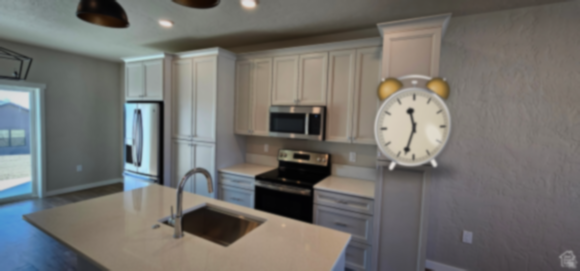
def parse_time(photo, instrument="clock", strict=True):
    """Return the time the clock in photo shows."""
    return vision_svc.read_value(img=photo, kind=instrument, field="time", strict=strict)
11:33
